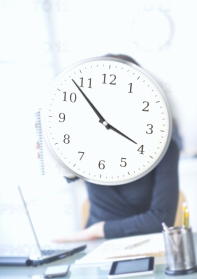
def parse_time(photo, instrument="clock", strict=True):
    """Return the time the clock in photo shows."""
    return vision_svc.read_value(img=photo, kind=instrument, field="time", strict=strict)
3:53
